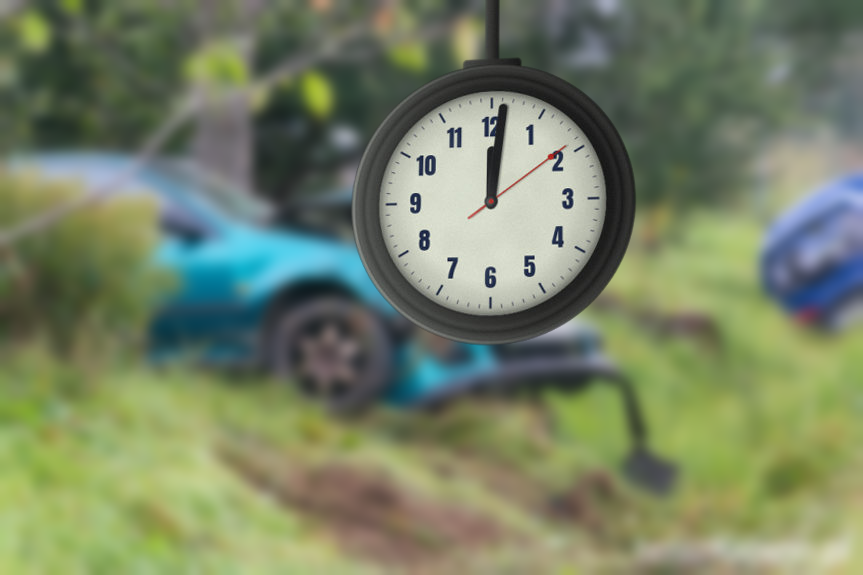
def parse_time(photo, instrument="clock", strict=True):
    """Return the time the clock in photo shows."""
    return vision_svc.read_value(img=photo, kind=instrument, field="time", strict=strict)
12:01:09
